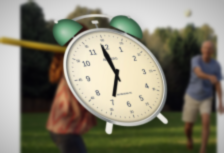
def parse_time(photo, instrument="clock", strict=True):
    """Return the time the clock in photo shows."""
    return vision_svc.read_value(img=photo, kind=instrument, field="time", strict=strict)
6:59
